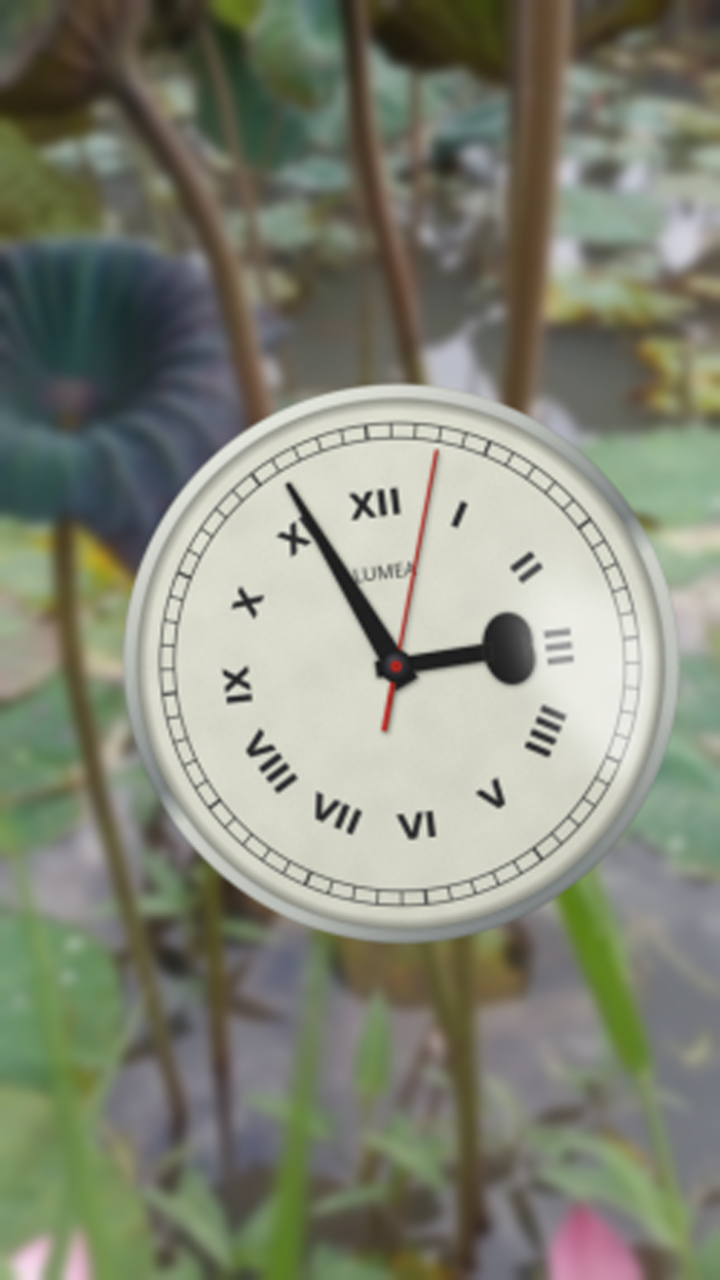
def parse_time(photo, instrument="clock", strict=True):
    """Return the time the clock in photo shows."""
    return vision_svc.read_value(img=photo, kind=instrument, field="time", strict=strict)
2:56:03
